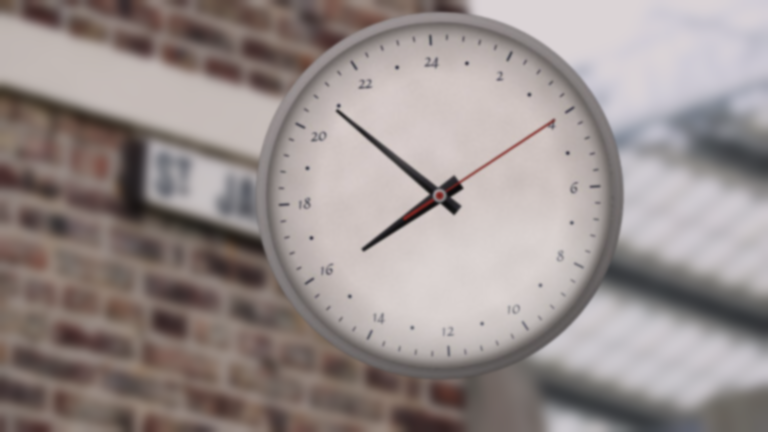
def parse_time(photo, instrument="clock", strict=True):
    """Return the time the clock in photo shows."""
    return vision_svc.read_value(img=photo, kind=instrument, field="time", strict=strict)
15:52:10
